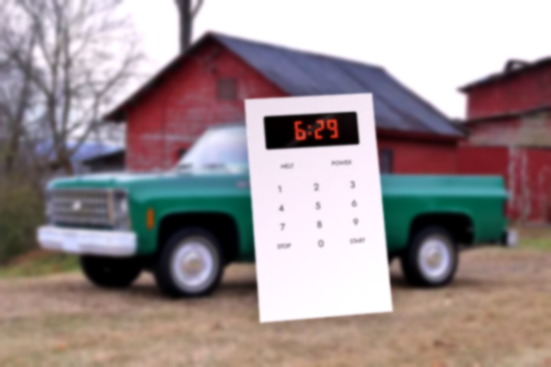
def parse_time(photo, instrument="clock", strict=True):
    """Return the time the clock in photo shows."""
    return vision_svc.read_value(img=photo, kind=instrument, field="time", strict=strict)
6:29
